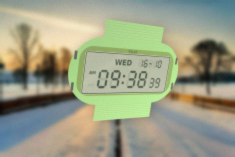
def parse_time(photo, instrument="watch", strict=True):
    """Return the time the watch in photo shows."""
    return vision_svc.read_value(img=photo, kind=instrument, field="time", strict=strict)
9:38:39
